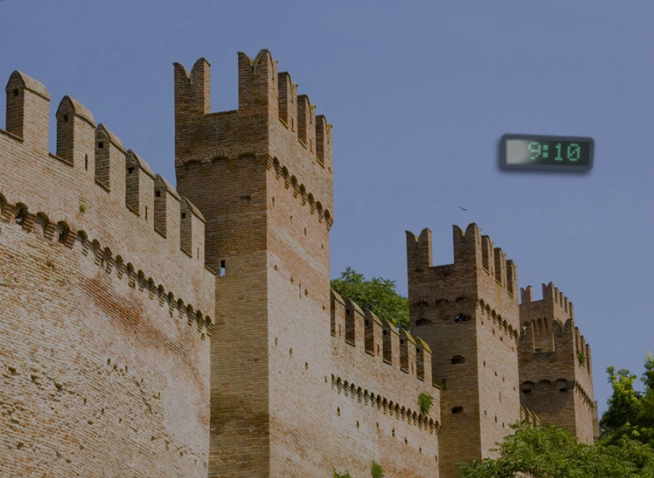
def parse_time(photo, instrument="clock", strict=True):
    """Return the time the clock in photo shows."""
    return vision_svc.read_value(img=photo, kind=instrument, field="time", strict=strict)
9:10
